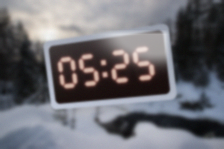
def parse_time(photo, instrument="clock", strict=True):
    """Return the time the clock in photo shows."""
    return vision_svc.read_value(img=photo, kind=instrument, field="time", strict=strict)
5:25
